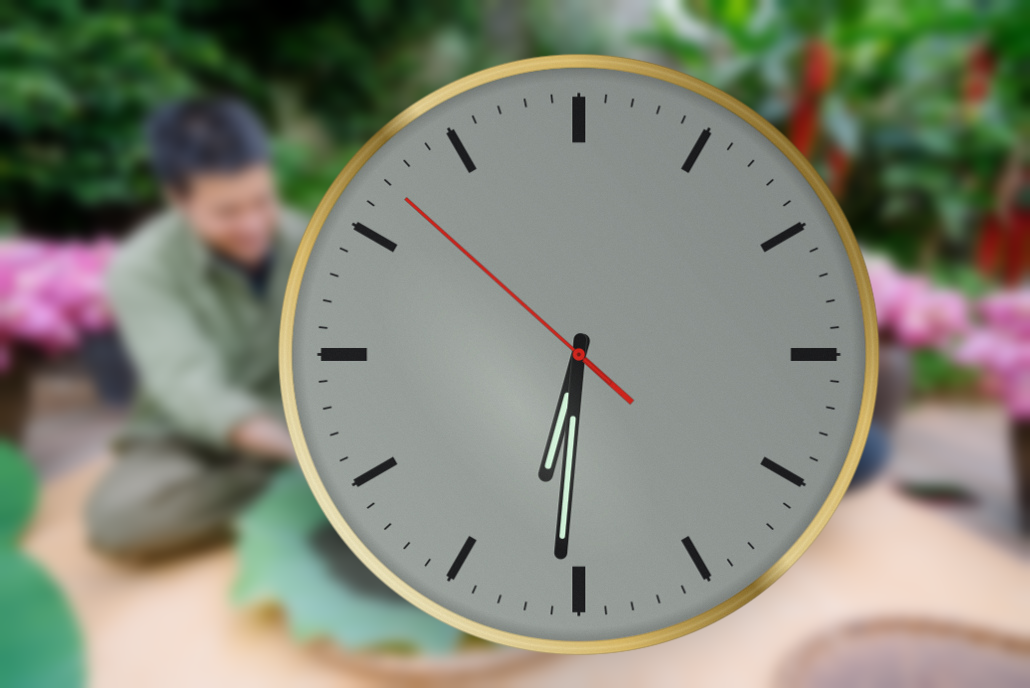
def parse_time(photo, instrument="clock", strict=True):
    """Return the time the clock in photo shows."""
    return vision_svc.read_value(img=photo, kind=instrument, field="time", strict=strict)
6:30:52
